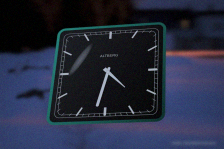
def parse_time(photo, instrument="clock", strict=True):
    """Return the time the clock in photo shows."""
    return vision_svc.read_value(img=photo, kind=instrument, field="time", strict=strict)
4:32
